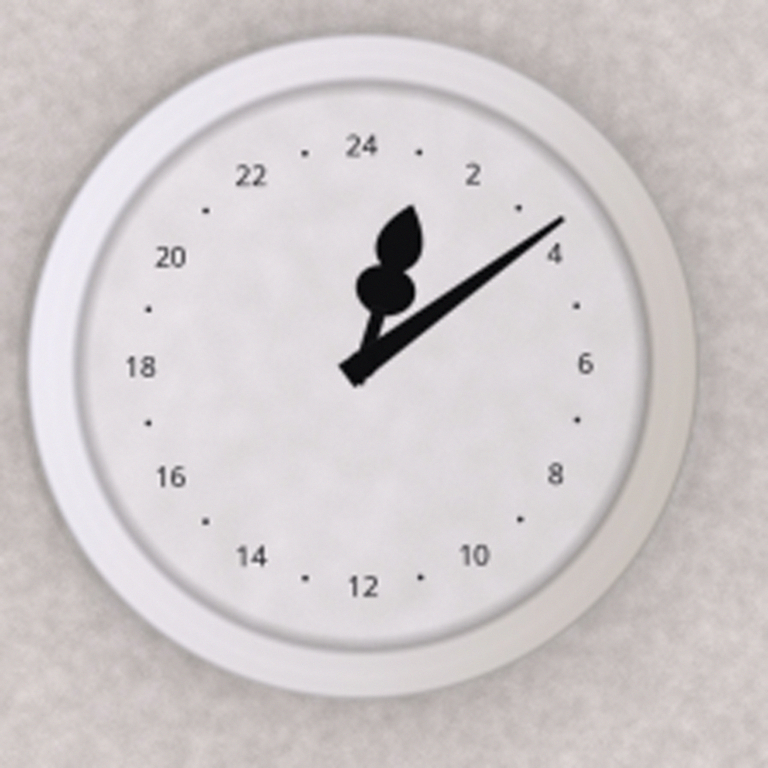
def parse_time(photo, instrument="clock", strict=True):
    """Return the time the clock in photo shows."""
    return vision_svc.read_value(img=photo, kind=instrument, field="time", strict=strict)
1:09
